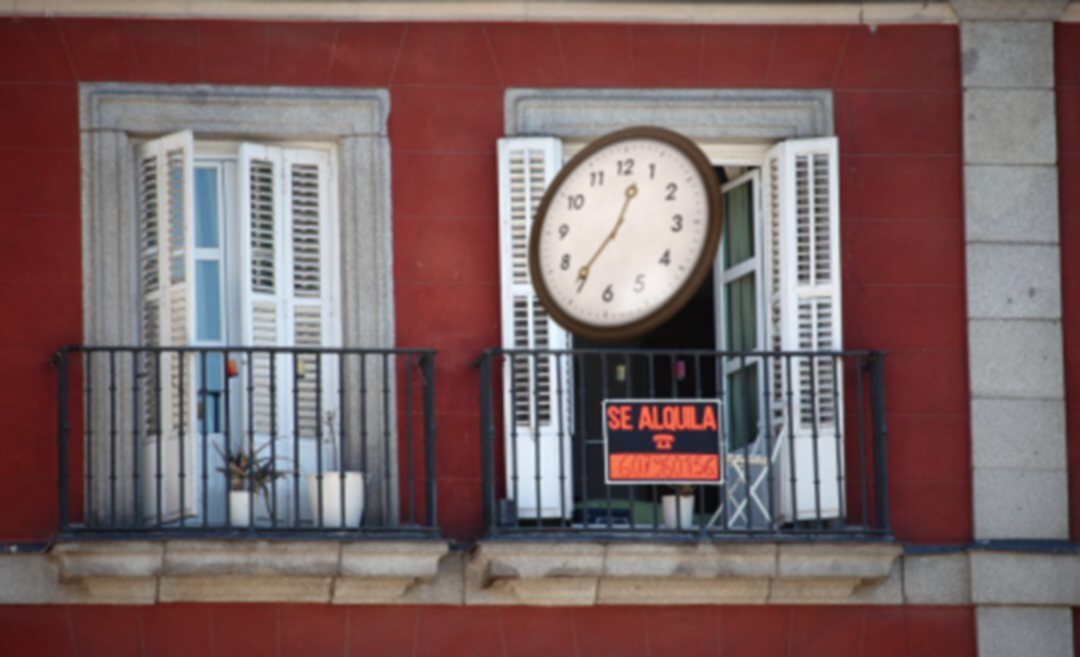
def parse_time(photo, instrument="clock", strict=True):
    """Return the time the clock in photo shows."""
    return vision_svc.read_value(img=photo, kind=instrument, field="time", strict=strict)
12:36
